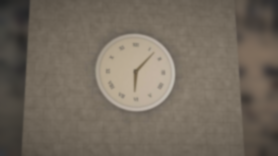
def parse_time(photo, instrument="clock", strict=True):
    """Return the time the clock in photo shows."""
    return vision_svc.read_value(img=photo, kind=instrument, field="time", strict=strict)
6:07
